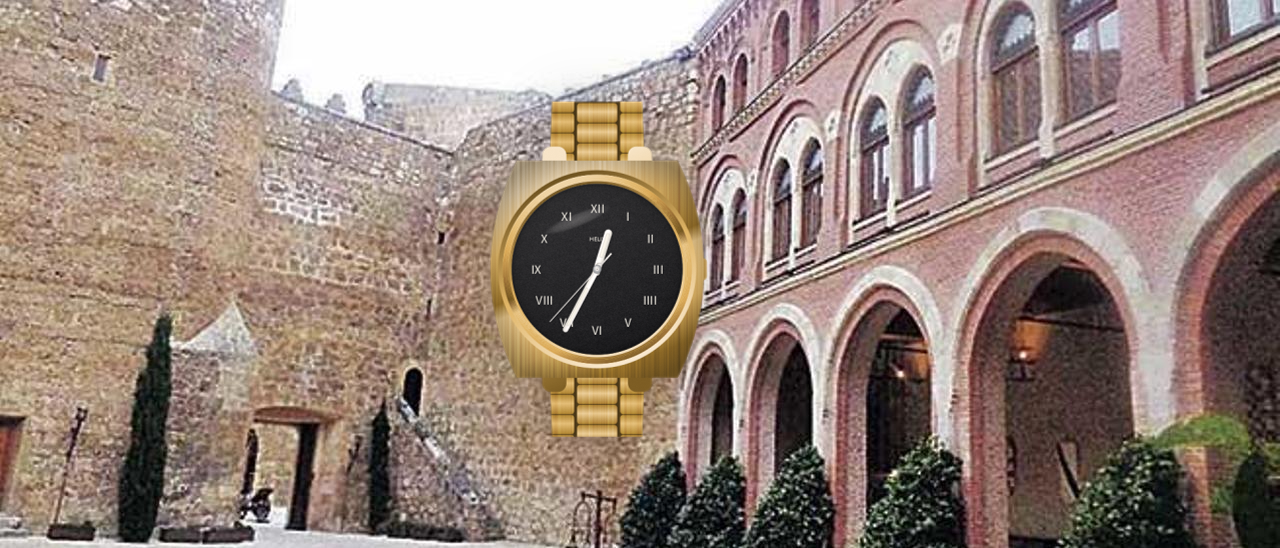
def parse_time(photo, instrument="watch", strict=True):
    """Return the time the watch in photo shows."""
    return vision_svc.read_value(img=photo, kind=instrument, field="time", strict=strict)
12:34:37
